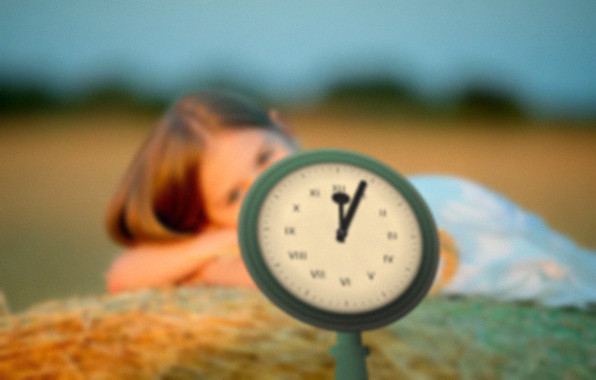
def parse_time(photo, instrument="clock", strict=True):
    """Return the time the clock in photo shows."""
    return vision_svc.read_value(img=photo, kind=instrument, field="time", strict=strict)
12:04
